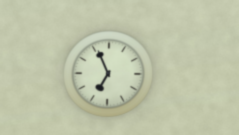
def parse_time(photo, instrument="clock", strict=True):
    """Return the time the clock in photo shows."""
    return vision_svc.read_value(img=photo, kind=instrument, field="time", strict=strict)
6:56
